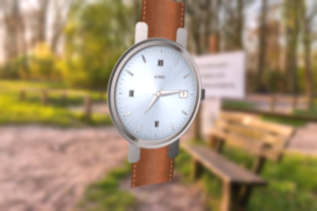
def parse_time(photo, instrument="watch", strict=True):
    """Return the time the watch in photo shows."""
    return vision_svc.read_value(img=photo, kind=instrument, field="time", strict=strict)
7:14
